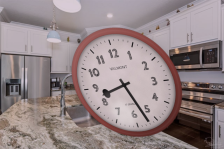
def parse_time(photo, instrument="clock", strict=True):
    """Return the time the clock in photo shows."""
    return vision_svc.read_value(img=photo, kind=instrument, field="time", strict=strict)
8:27
